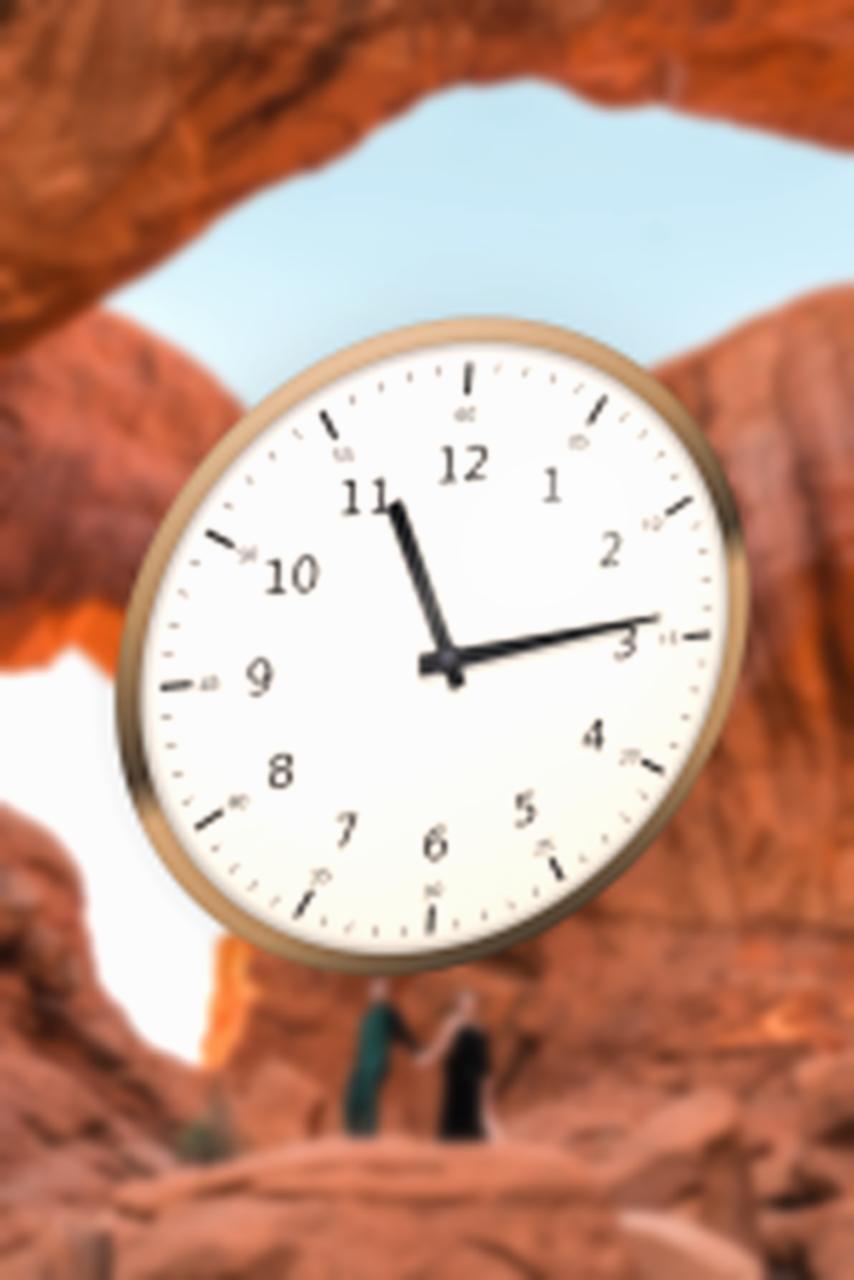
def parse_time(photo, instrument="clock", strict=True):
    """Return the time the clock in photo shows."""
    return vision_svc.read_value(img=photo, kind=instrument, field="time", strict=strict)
11:14
